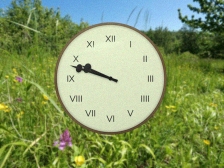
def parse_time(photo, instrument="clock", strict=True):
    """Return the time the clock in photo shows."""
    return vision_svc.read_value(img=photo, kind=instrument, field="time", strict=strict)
9:48
